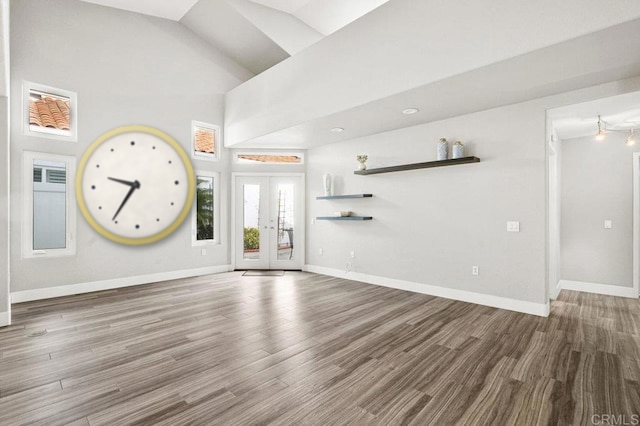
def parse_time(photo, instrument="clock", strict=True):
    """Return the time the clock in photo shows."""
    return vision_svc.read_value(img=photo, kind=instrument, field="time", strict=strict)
9:36
